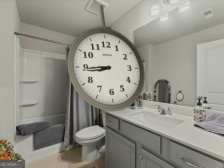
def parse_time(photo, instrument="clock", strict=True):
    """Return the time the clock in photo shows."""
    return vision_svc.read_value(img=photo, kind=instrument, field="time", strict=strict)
8:44
